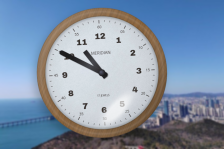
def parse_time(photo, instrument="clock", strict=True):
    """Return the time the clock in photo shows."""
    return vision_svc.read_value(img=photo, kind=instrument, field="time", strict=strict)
10:50
